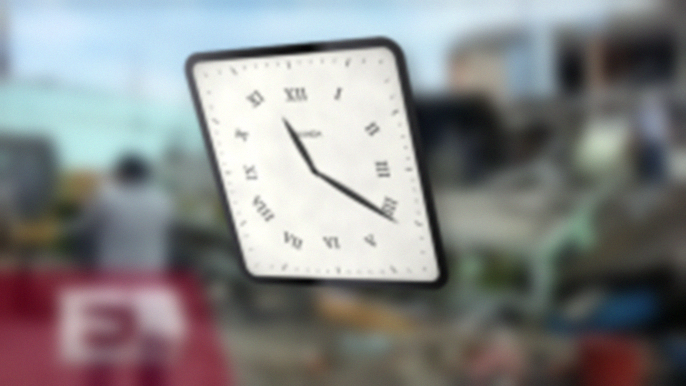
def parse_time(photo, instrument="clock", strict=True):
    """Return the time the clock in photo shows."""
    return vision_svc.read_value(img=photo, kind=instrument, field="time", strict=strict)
11:21
